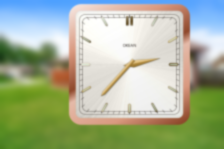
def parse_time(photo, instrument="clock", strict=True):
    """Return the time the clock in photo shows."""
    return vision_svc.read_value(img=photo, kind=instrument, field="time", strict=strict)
2:37
